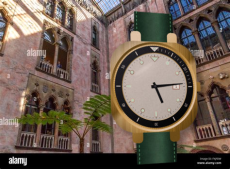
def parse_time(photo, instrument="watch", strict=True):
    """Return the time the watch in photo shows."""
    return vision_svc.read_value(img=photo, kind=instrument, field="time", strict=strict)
5:14
